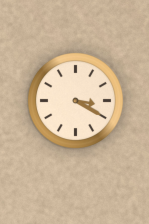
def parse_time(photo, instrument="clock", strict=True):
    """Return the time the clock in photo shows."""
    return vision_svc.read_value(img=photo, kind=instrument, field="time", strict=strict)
3:20
